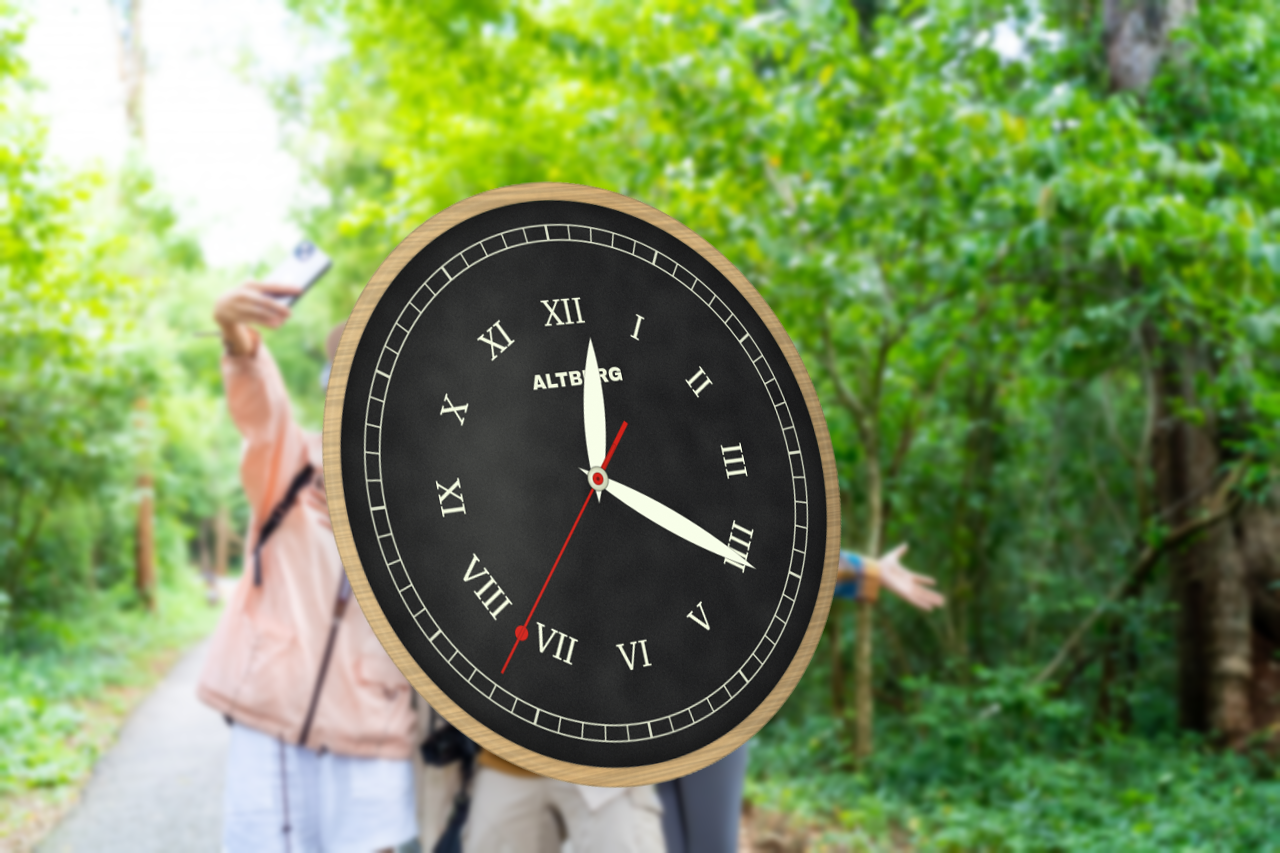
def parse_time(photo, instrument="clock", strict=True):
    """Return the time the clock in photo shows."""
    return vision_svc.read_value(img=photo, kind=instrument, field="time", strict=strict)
12:20:37
